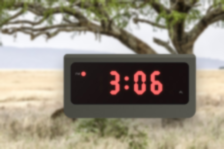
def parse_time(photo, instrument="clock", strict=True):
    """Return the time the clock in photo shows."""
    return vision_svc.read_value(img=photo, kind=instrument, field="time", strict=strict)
3:06
